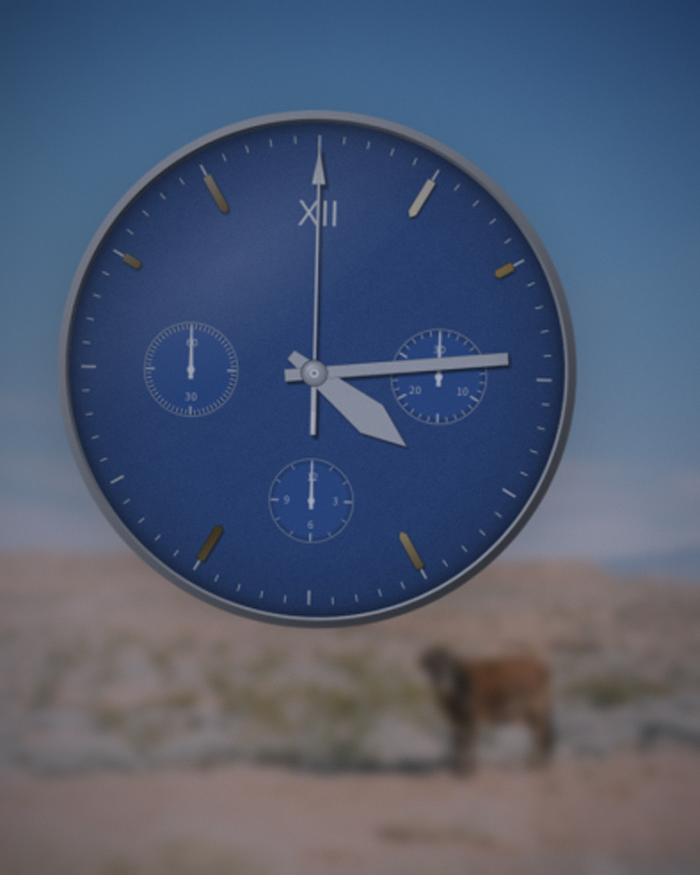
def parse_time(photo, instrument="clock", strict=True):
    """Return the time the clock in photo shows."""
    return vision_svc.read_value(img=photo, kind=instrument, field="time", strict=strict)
4:14
